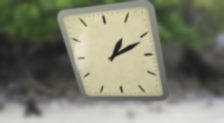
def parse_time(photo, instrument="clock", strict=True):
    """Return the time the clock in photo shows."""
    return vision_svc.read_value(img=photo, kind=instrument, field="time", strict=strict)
1:11
